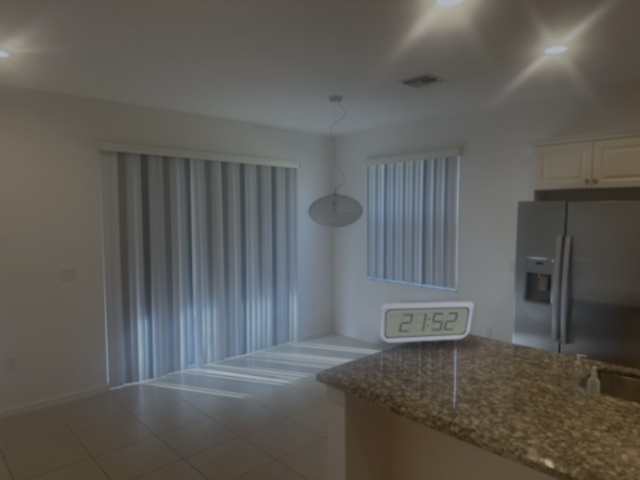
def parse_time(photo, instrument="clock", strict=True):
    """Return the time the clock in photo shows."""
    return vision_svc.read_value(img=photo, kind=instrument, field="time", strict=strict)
21:52
